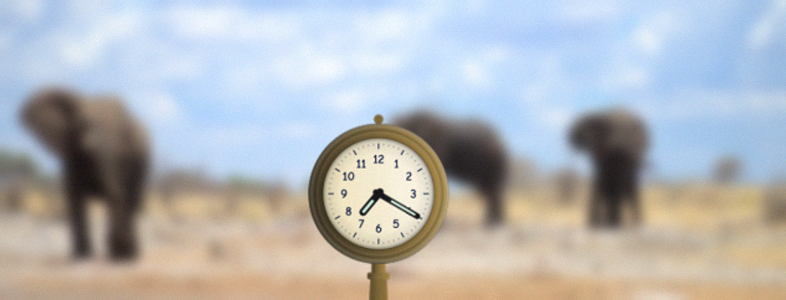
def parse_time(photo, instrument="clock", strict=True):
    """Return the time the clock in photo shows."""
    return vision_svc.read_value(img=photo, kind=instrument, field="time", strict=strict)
7:20
